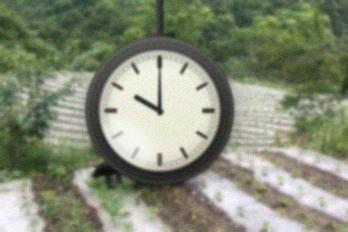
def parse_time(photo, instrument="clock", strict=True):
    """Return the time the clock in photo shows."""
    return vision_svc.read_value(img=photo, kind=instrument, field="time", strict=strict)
10:00
